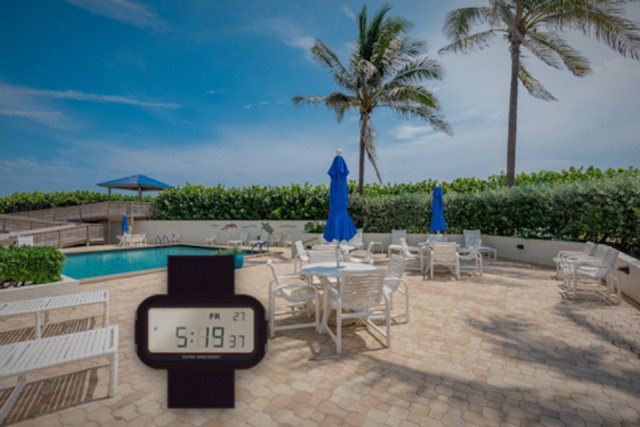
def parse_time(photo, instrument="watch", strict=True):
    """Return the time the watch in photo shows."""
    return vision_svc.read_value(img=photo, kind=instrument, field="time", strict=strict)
5:19:37
